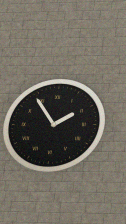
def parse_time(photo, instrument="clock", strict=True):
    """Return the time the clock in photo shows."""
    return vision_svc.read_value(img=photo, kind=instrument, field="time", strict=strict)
1:54
